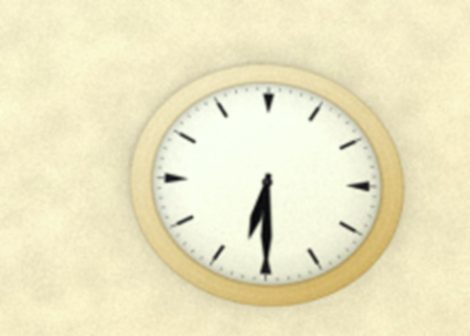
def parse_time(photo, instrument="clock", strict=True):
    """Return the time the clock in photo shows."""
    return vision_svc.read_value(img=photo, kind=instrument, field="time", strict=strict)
6:30
